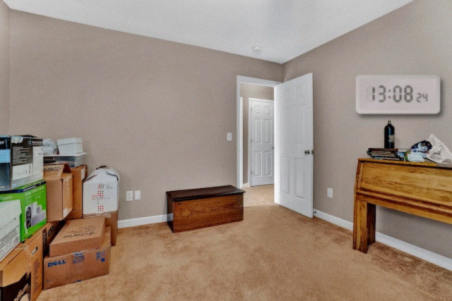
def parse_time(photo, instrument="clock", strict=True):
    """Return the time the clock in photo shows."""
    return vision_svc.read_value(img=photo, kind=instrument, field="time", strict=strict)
13:08:24
